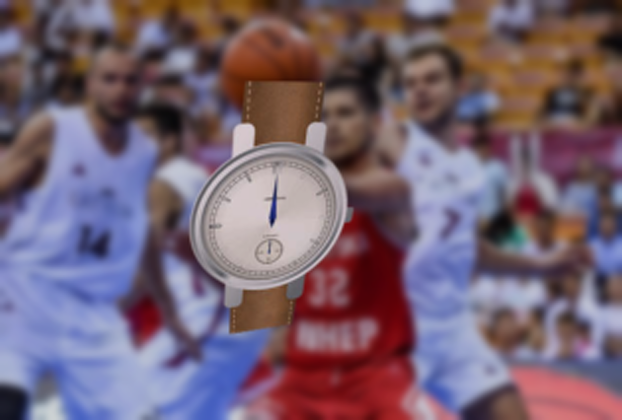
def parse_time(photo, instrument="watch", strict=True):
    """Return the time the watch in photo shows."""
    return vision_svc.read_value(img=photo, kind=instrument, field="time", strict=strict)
12:00
